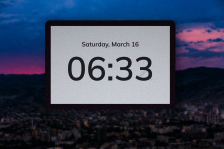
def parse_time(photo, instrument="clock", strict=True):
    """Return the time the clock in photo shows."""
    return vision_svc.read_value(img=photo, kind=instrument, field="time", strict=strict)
6:33
